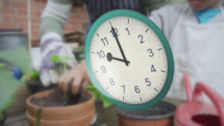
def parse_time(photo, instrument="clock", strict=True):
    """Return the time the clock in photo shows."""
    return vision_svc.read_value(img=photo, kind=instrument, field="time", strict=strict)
10:00
